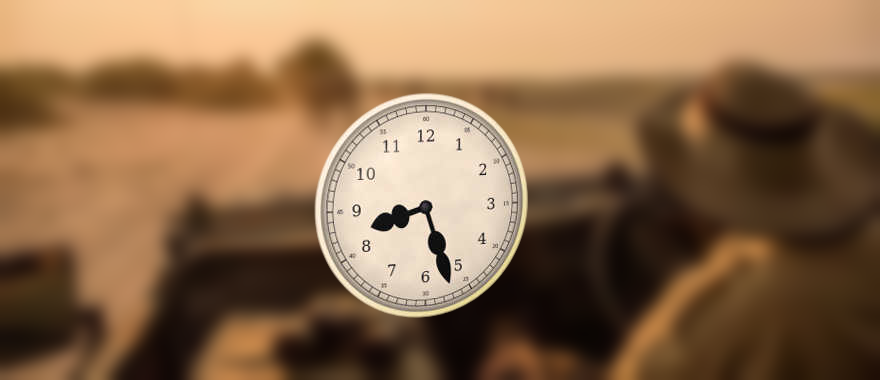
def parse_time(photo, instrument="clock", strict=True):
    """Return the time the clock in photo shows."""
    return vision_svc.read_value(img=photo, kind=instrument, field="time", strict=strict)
8:27
